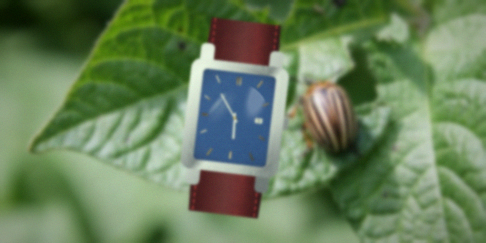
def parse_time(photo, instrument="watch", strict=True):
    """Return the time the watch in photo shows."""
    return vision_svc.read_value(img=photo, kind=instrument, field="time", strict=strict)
5:54
